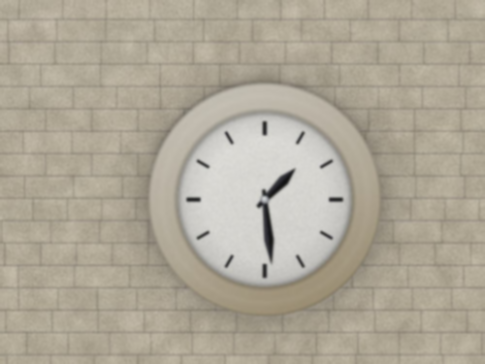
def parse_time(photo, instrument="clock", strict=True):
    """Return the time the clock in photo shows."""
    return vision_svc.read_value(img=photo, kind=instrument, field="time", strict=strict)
1:29
